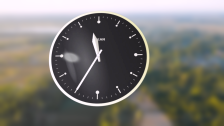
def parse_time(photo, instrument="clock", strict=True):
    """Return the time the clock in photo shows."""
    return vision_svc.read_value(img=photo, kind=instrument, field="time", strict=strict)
11:35
